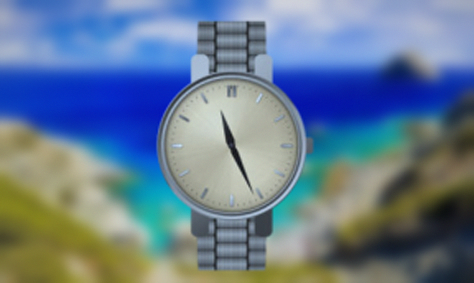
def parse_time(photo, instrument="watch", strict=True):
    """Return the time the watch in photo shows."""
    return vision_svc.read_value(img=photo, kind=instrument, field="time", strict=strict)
11:26
